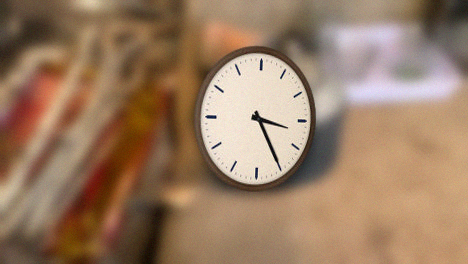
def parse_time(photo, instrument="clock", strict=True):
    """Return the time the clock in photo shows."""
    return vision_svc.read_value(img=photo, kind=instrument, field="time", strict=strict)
3:25
